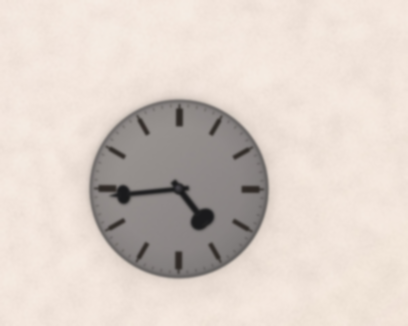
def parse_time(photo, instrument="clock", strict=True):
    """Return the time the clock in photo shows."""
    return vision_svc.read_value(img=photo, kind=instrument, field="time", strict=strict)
4:44
